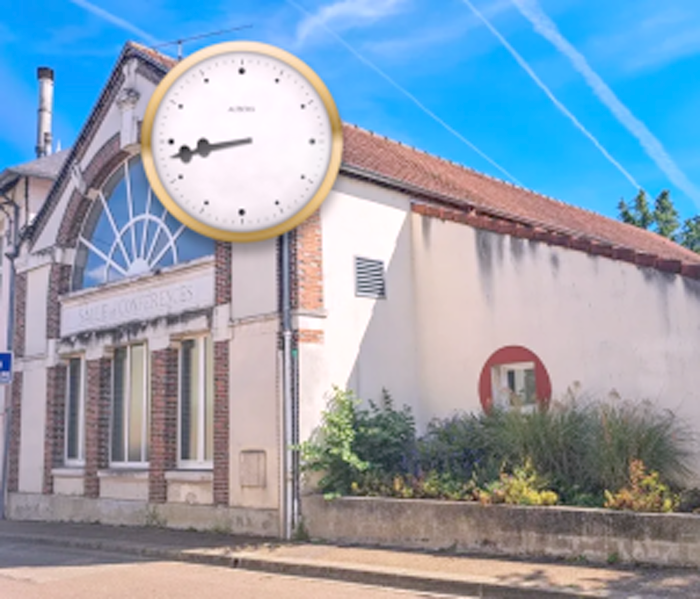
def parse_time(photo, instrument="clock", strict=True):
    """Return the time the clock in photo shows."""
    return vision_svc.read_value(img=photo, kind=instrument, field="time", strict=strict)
8:43
